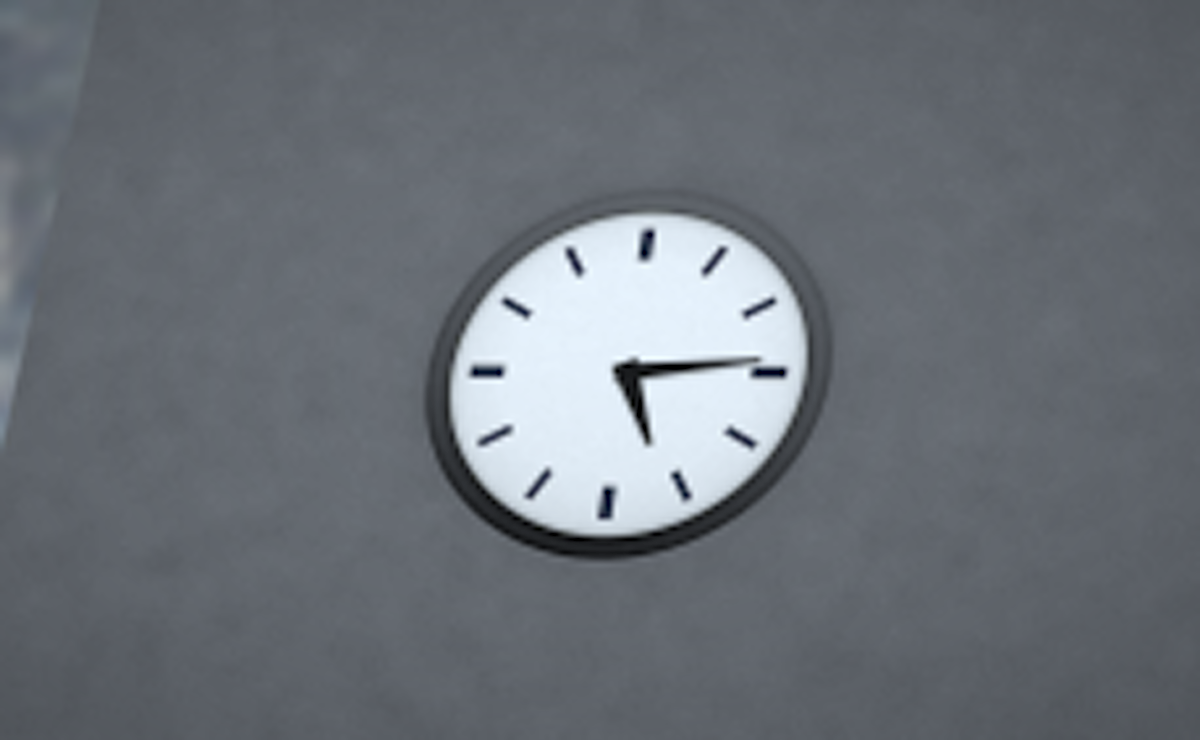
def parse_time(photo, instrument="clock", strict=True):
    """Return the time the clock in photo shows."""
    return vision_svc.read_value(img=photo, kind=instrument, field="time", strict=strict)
5:14
